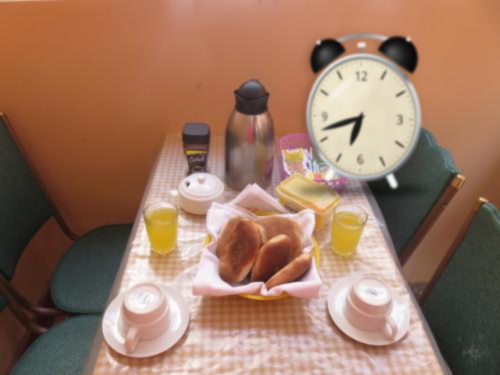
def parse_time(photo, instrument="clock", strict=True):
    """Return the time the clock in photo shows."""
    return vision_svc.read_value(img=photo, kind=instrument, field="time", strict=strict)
6:42
